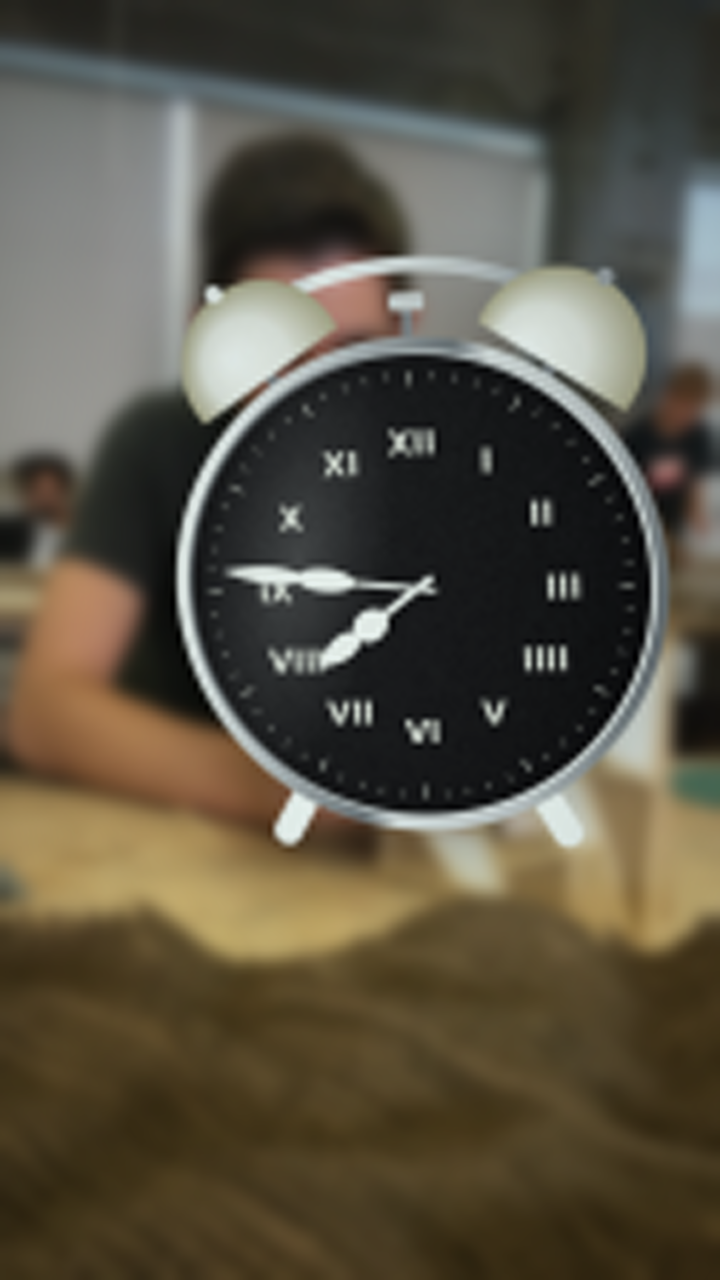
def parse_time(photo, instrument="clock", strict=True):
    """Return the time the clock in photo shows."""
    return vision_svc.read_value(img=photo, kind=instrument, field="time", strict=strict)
7:46
